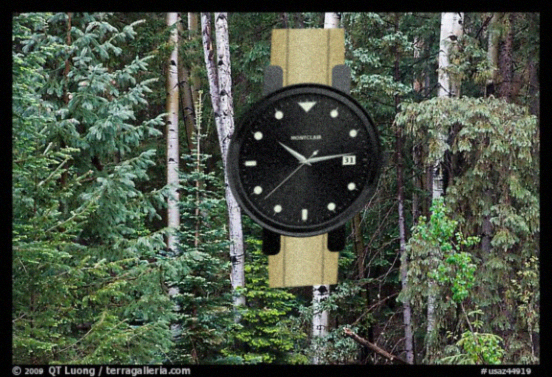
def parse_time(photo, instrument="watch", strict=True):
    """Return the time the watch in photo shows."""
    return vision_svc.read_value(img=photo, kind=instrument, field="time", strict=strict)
10:13:38
